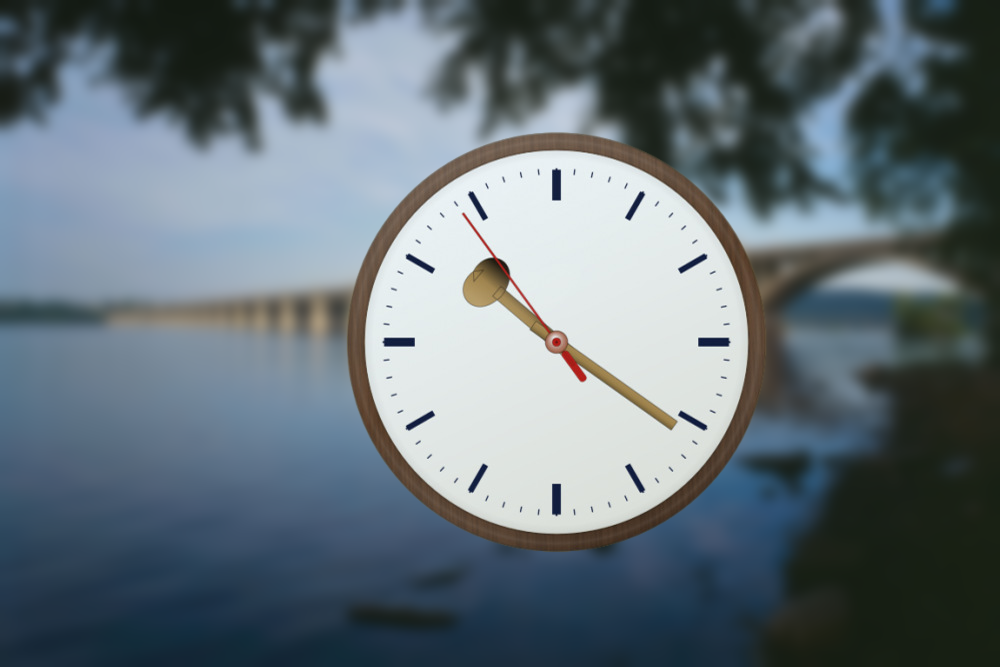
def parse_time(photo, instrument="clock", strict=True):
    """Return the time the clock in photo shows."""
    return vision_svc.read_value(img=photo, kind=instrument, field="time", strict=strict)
10:20:54
